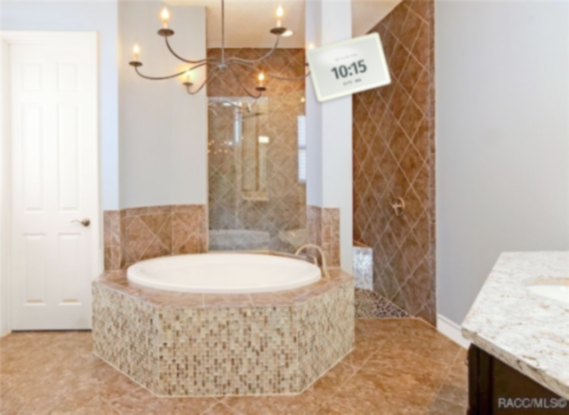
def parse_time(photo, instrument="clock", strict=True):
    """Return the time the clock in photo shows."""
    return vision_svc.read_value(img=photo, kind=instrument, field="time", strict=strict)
10:15
